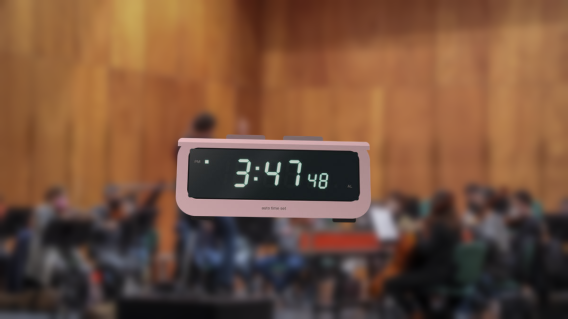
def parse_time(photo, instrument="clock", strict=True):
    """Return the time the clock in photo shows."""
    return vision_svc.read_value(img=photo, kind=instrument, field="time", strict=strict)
3:47:48
